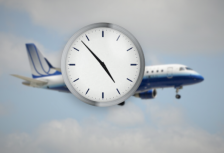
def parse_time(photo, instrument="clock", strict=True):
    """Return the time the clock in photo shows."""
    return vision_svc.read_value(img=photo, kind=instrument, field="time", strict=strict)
4:53
